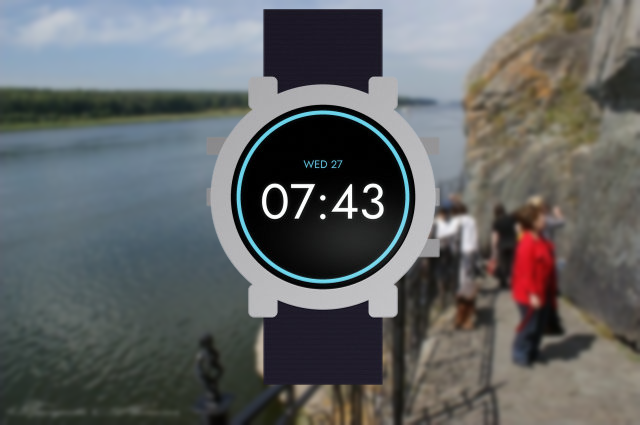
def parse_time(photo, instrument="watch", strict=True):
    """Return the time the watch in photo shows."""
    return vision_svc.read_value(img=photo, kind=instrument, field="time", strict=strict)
7:43
